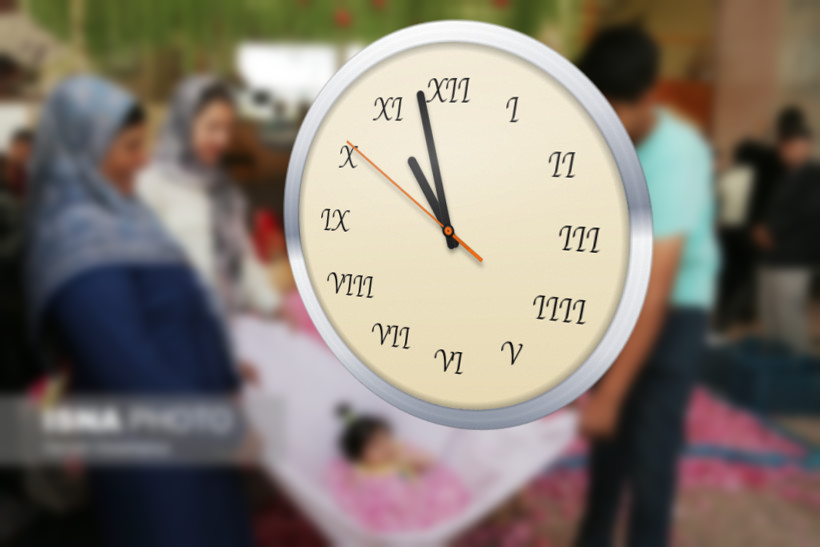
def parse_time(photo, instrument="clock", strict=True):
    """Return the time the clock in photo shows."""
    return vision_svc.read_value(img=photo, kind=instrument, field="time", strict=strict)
10:57:51
